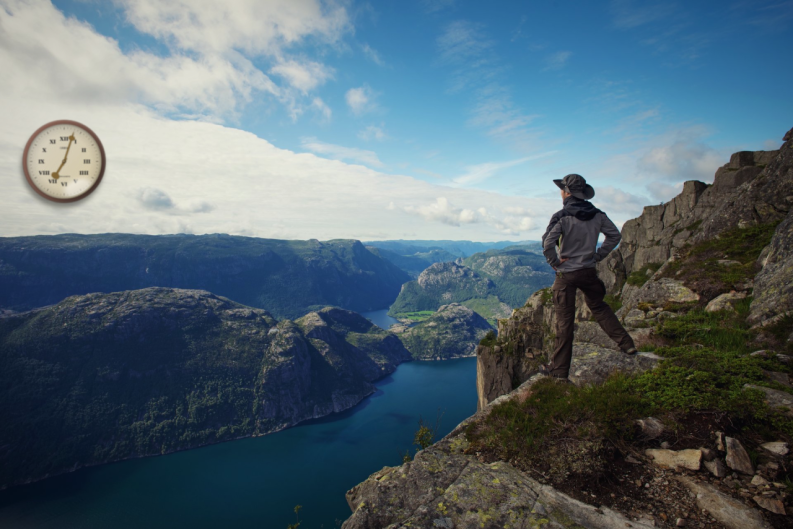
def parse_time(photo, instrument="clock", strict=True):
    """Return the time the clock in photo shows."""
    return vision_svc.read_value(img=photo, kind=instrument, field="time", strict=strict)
7:03
